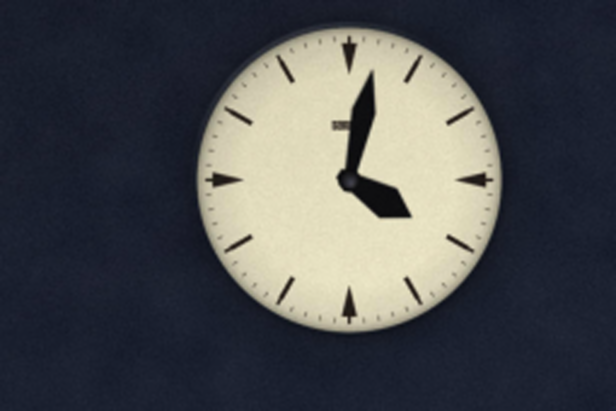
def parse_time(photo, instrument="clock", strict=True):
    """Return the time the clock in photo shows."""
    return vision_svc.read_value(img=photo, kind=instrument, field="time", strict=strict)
4:02
